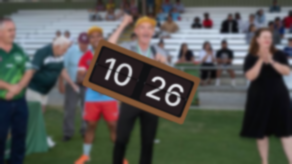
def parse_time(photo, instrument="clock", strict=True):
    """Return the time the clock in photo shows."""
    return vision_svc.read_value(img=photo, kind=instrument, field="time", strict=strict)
10:26
